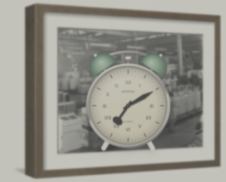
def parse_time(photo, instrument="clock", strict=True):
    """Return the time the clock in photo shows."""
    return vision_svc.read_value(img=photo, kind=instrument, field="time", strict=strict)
7:10
